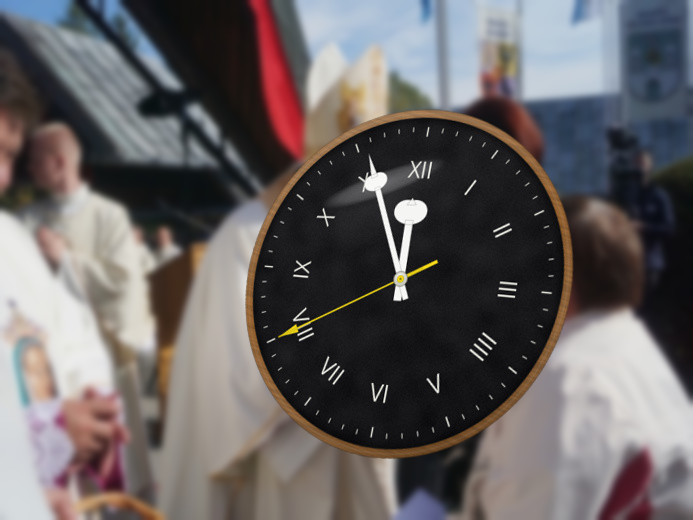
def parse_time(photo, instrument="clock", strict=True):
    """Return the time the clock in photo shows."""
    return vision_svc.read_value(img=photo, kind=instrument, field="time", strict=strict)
11:55:40
